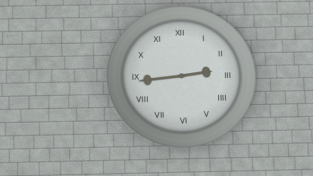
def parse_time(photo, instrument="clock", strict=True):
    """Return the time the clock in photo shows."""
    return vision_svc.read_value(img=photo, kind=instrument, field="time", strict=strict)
2:44
